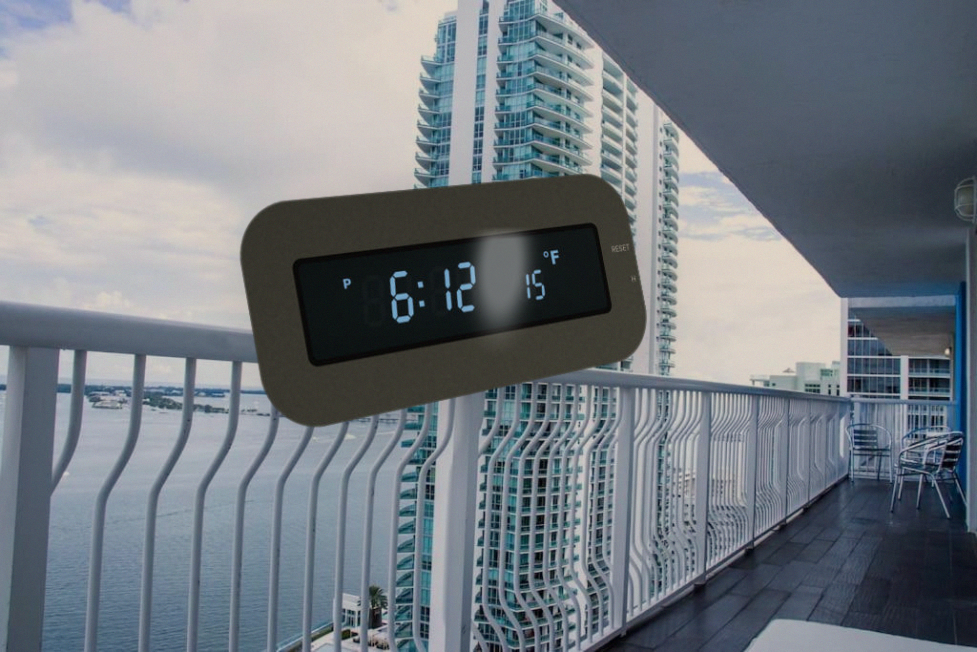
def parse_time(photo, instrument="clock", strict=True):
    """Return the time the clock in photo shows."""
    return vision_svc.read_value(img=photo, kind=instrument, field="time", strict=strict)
6:12
